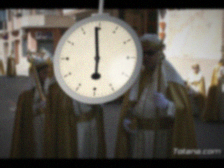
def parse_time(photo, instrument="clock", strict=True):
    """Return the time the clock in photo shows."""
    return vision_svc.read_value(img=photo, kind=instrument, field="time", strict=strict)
5:59
